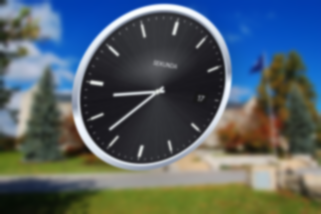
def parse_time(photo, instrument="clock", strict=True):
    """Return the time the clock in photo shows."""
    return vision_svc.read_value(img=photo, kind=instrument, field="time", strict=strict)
8:37
